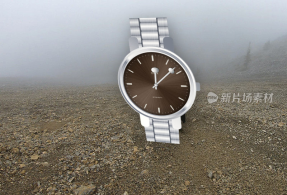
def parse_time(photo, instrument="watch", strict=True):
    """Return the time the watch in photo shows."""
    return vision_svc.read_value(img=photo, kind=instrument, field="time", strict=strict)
12:08
